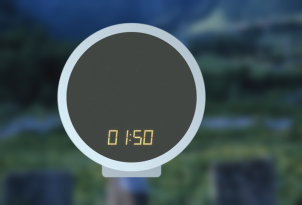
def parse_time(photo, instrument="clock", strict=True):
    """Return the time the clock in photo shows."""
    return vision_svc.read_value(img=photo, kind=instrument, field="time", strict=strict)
1:50
